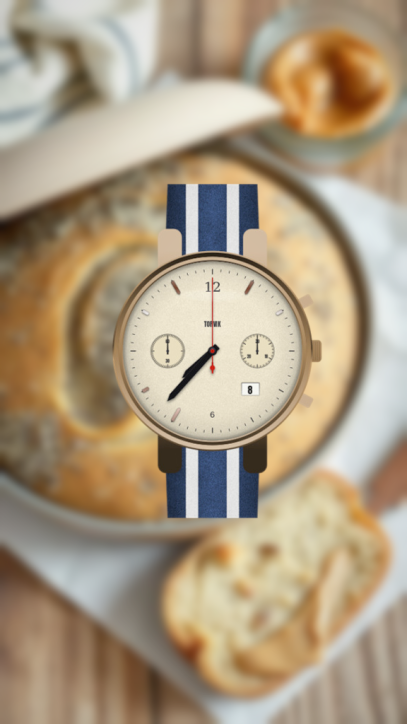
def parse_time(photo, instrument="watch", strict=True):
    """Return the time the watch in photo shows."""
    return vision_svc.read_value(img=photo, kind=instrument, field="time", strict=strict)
7:37
